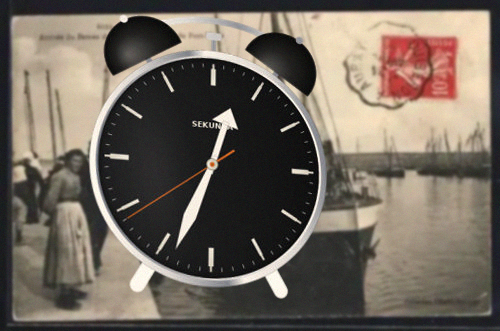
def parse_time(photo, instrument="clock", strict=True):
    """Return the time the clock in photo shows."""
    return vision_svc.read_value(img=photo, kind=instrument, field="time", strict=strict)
12:33:39
